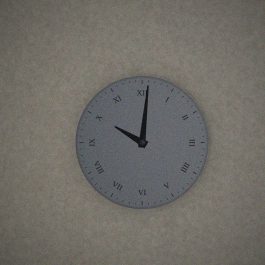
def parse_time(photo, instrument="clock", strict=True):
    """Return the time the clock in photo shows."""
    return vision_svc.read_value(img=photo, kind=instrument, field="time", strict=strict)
10:01
